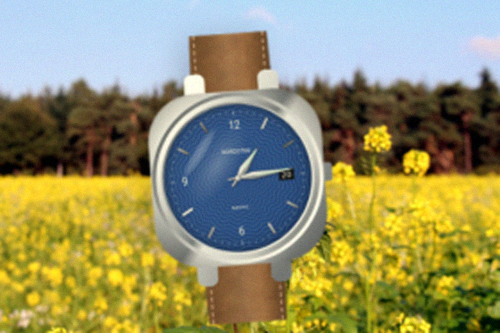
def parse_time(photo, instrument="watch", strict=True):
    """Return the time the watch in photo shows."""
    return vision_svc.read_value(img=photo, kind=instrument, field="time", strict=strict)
1:14
